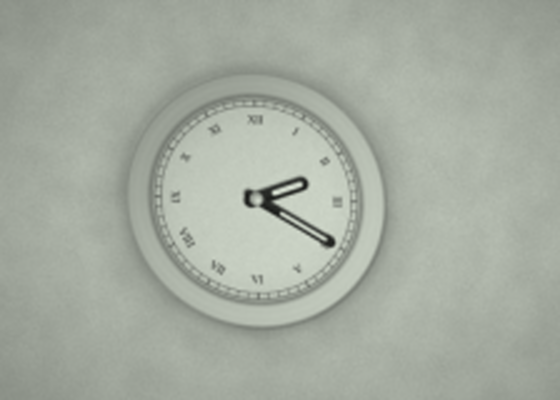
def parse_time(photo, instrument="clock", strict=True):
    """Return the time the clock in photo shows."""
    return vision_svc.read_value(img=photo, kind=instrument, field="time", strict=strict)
2:20
